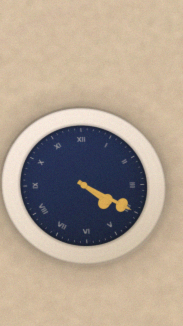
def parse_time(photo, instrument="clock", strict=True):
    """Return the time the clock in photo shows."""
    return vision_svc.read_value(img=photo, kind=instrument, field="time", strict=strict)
4:20
